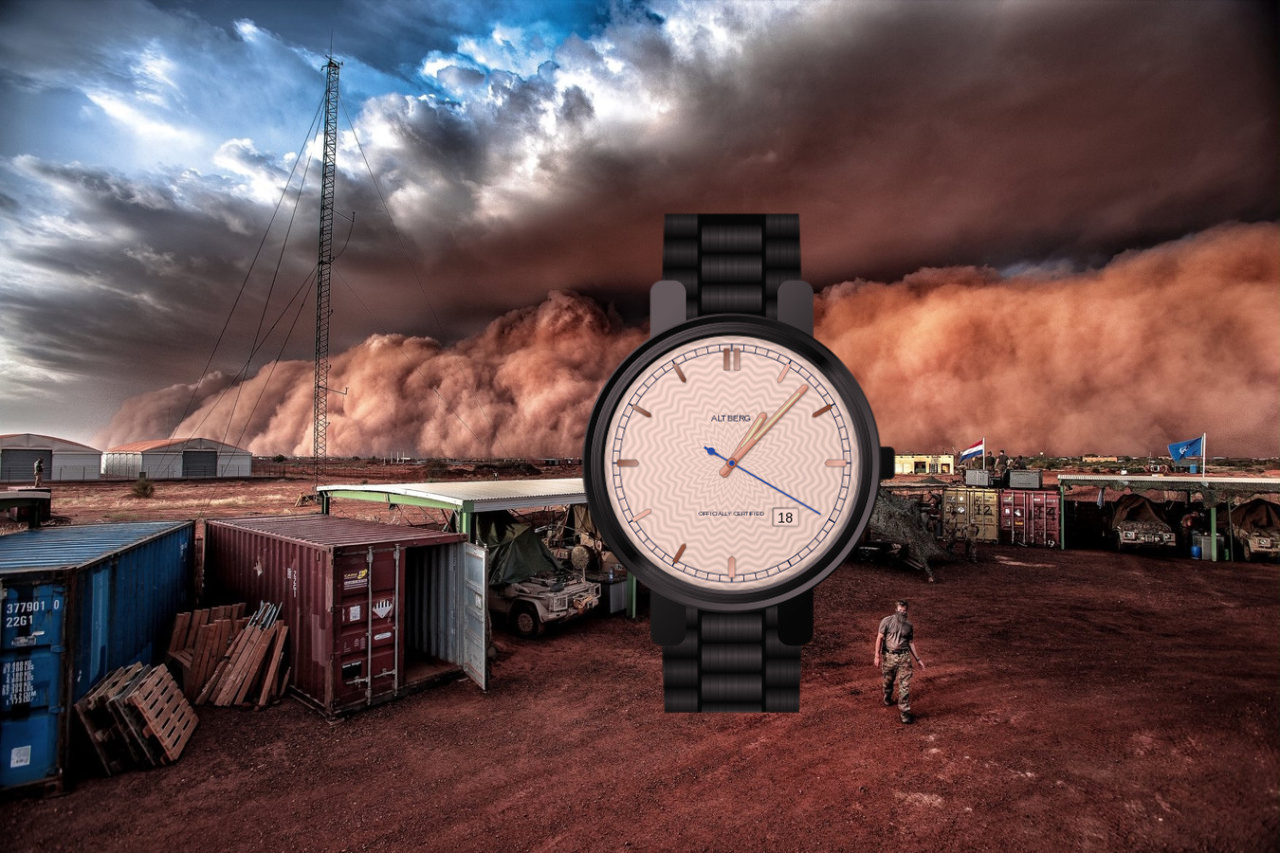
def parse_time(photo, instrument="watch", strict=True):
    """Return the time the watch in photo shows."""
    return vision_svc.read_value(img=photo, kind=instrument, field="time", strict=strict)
1:07:20
